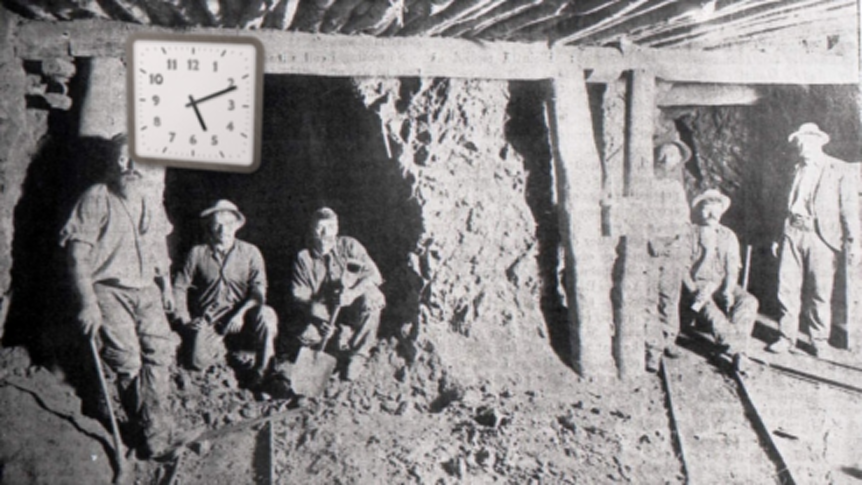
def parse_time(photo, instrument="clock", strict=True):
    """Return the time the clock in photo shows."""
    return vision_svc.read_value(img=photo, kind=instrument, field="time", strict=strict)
5:11
